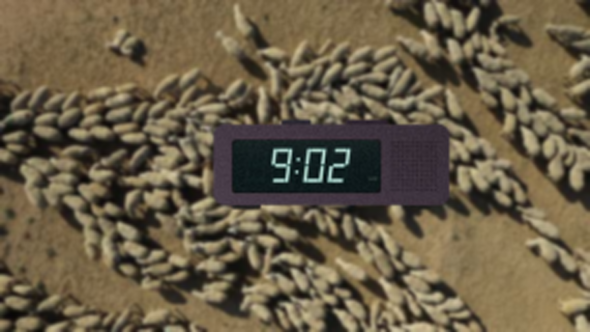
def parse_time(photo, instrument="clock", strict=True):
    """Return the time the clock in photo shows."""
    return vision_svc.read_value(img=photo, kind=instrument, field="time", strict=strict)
9:02
